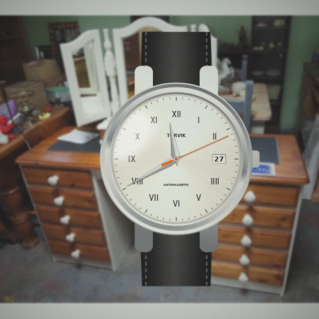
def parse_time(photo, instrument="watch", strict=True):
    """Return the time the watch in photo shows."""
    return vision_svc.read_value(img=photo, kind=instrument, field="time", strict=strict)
11:40:11
